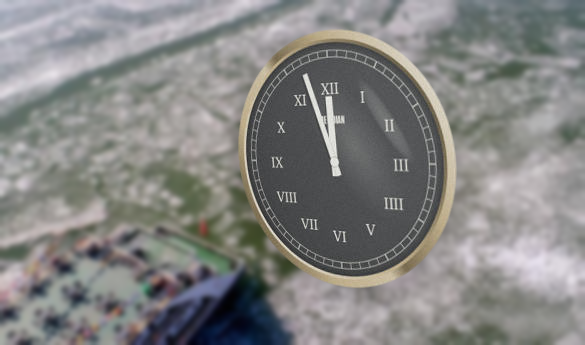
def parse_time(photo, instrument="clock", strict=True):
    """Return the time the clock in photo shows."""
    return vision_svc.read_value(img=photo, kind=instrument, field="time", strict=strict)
11:57
